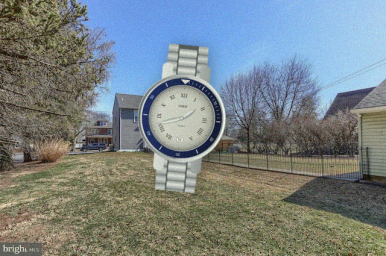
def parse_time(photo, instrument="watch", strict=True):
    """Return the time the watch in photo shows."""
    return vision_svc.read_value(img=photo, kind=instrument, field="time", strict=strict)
1:42
